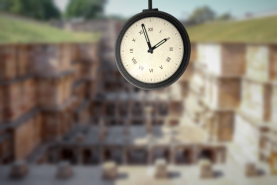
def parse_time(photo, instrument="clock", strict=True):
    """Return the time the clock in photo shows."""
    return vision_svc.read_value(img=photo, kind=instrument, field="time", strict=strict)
1:57
